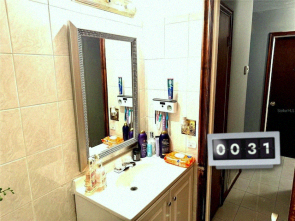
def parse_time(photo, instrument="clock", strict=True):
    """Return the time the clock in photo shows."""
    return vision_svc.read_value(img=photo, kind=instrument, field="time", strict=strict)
0:31
